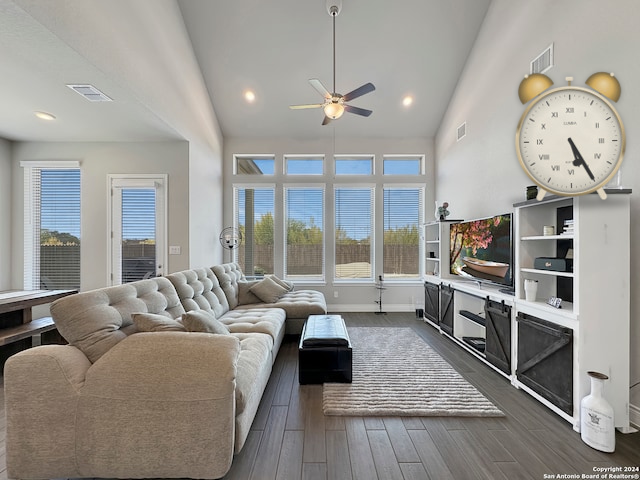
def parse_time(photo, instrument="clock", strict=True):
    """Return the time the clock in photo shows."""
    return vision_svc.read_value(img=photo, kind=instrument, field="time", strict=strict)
5:25
